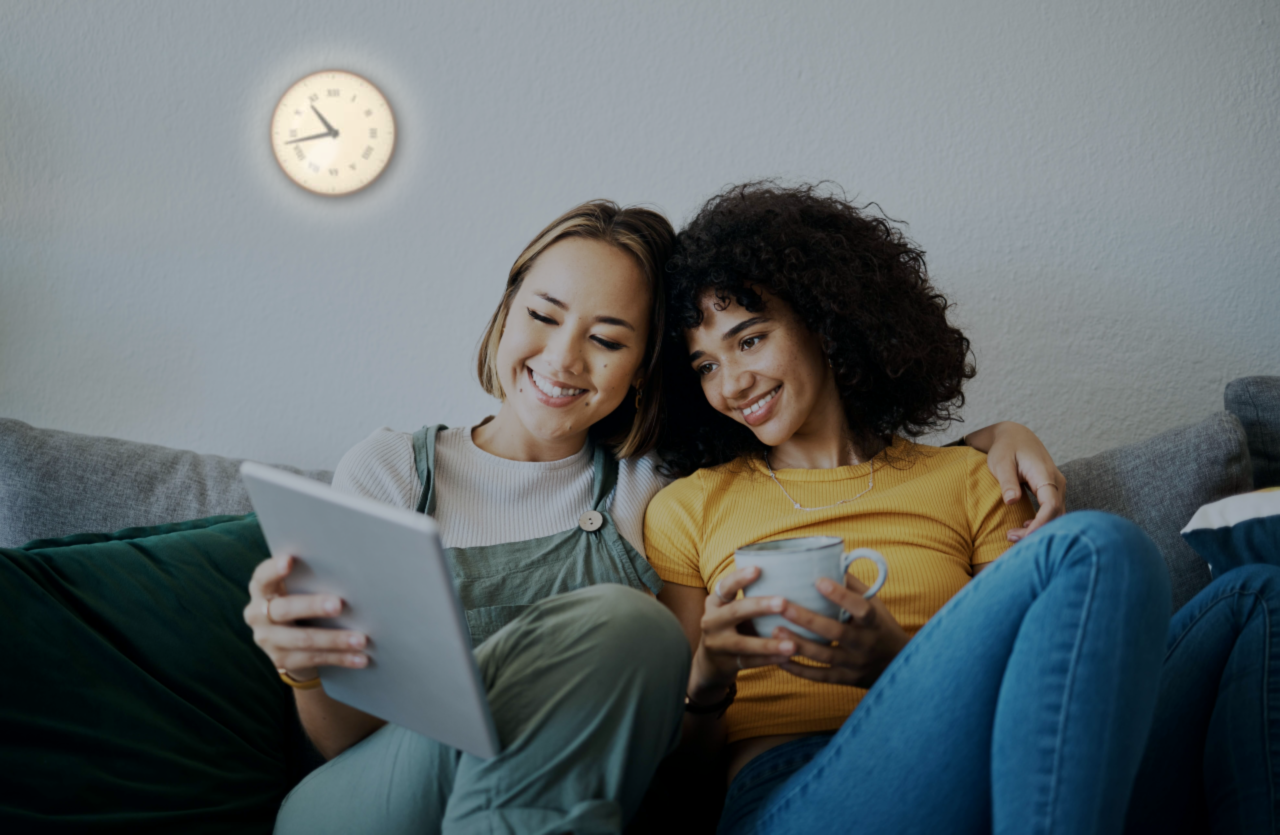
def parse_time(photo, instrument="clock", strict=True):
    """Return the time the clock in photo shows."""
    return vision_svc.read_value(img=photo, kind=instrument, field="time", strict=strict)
10:43
